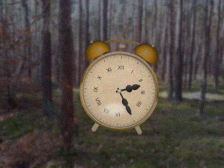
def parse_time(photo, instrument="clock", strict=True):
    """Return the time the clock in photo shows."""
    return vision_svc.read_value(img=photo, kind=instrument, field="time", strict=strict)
2:25
